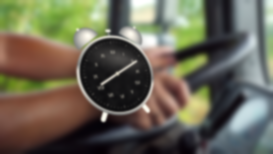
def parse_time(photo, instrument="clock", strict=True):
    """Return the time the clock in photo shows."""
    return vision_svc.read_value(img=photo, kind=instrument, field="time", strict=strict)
8:11
